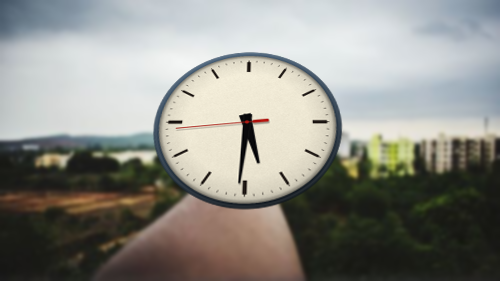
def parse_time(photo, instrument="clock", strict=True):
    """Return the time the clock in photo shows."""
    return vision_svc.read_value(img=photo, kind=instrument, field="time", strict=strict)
5:30:44
